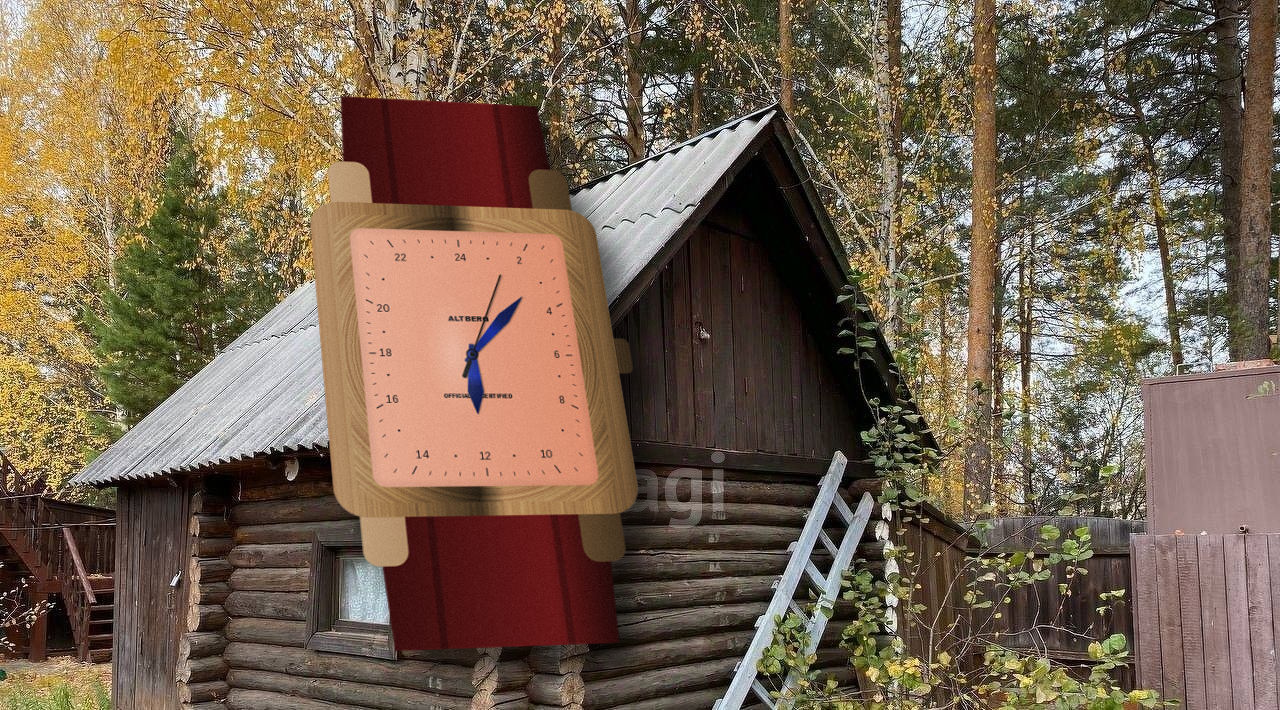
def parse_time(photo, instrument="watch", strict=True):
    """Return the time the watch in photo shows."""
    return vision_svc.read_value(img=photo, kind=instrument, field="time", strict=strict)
12:07:04
